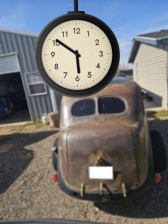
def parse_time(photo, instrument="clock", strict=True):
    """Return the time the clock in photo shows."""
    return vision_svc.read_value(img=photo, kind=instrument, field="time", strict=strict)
5:51
